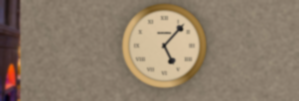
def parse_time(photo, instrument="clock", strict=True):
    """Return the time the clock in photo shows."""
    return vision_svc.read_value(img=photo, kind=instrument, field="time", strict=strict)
5:07
